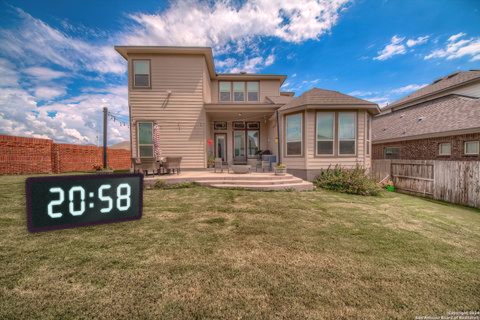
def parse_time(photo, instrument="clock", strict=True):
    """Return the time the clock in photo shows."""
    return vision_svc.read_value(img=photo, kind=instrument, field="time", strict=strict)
20:58
